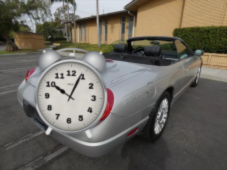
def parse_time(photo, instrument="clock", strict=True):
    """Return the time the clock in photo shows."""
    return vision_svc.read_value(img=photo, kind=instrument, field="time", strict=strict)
10:04
